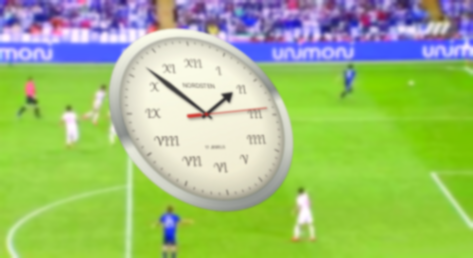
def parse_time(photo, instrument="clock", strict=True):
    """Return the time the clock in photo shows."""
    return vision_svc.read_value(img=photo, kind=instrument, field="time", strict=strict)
1:52:14
